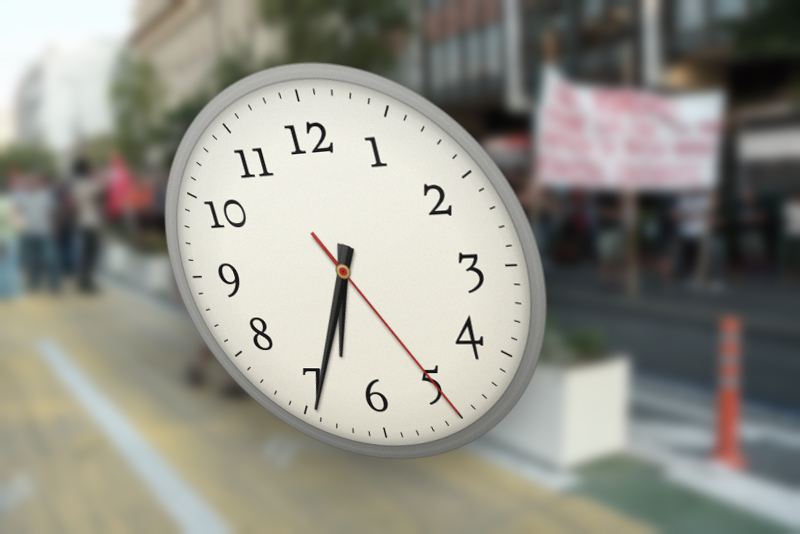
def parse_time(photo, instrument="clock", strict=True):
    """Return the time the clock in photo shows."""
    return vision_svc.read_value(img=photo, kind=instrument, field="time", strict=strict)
6:34:25
